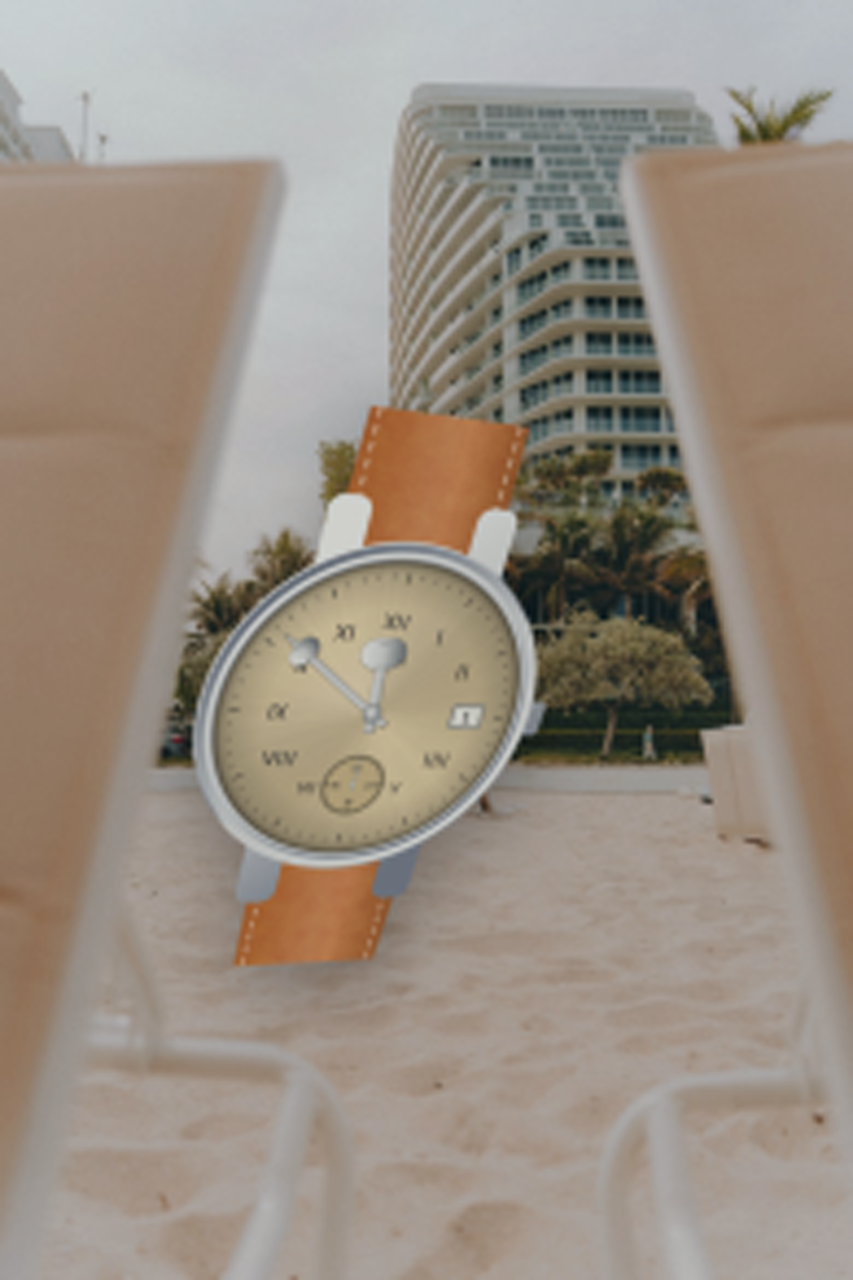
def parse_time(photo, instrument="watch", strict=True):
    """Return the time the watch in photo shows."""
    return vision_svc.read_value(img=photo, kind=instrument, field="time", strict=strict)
11:51
